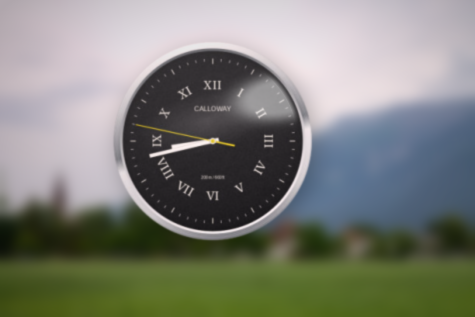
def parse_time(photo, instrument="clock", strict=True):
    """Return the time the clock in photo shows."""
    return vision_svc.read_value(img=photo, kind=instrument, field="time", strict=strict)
8:42:47
